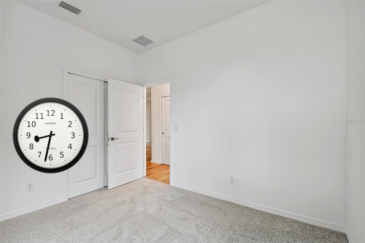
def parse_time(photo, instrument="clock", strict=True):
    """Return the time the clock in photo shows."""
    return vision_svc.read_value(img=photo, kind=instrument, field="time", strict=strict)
8:32
